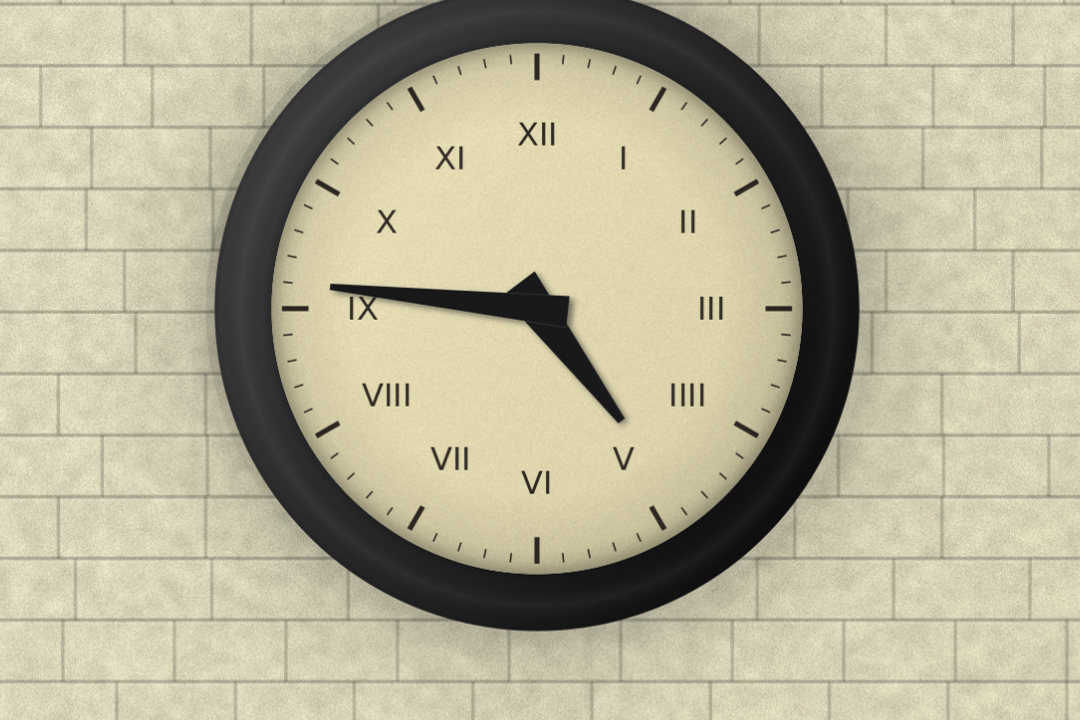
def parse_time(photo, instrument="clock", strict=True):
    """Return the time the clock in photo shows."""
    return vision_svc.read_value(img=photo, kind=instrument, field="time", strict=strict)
4:46
